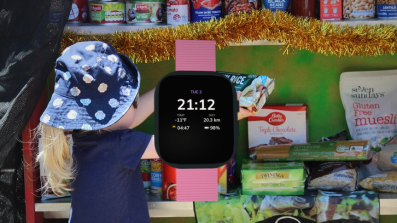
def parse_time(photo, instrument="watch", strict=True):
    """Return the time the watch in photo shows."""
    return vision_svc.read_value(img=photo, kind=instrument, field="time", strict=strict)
21:12
